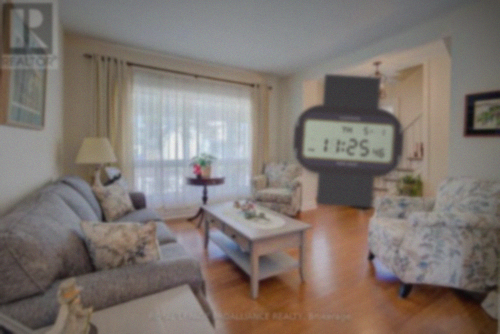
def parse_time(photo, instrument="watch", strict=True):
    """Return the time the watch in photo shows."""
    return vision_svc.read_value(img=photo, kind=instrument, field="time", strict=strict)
11:25
